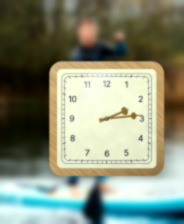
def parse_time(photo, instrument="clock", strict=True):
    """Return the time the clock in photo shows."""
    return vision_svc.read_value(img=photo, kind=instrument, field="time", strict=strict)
2:14
